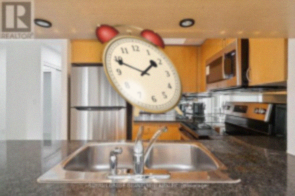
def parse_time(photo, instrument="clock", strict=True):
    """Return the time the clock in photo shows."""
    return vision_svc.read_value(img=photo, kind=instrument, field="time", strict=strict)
1:49
